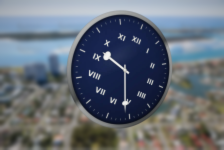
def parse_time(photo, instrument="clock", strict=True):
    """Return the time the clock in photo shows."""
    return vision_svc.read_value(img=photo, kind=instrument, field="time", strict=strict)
9:26
